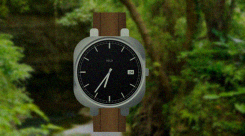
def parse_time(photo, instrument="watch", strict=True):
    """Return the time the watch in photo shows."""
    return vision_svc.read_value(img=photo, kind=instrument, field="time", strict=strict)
6:36
